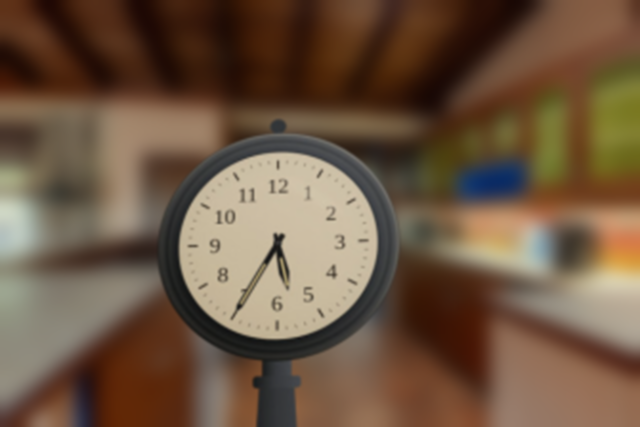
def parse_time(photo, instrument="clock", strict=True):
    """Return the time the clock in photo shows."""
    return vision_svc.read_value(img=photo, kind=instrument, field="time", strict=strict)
5:35
